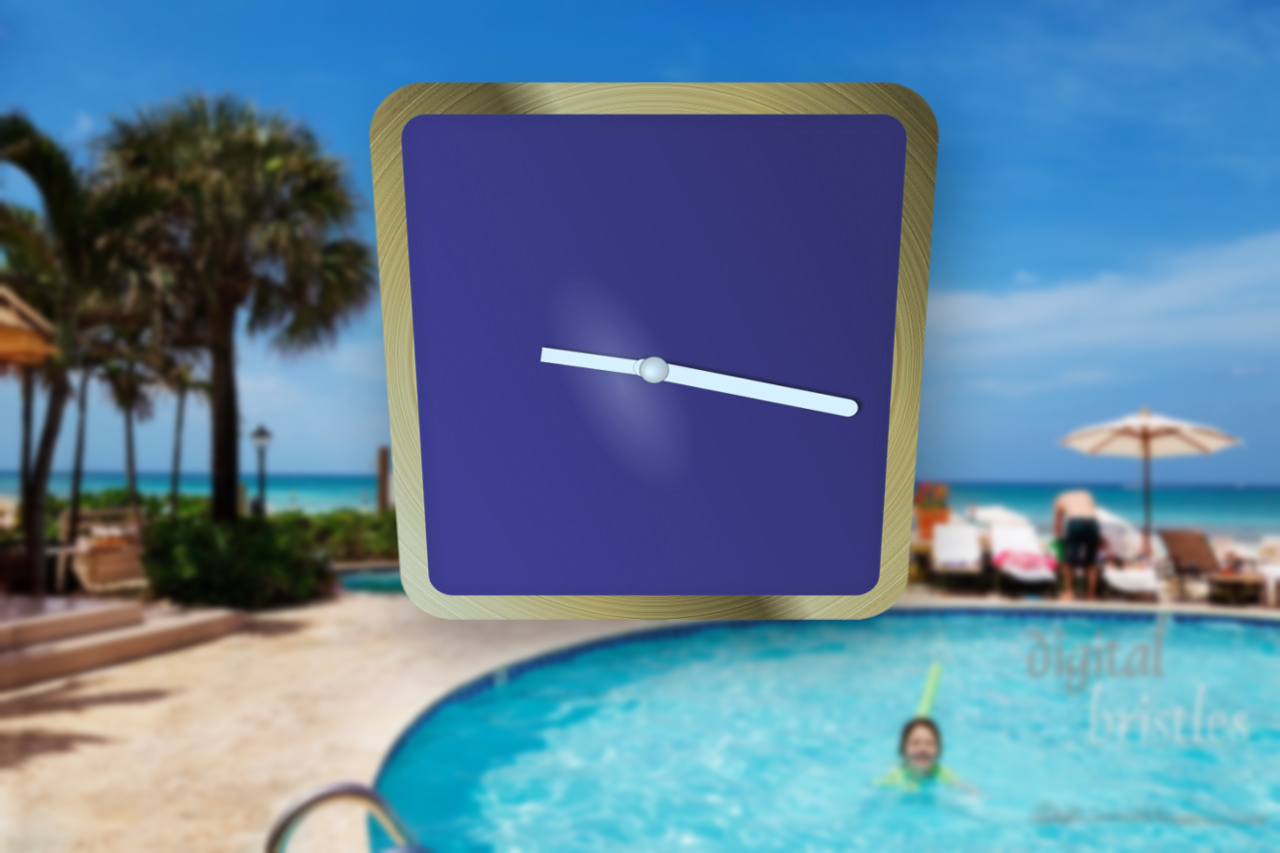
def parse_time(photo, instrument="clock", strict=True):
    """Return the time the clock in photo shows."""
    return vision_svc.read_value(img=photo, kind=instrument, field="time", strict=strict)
9:17
